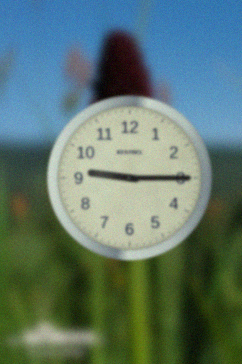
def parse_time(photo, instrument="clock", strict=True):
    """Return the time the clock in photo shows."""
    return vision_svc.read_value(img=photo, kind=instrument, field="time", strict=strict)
9:15
